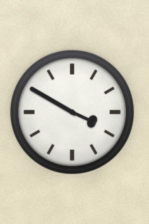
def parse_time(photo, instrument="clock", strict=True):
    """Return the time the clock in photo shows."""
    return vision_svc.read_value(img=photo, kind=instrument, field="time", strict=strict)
3:50
